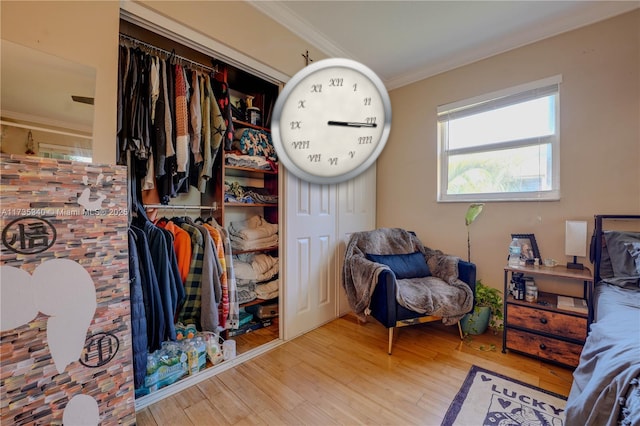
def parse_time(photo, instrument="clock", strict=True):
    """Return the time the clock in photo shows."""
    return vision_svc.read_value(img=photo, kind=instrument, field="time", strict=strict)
3:16
